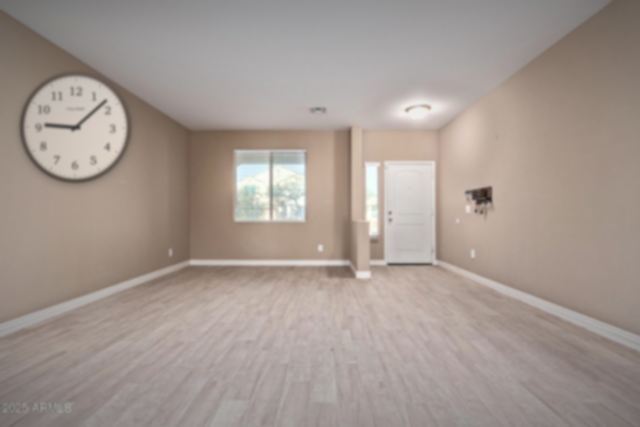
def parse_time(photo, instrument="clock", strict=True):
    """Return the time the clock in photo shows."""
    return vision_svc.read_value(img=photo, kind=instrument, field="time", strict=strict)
9:08
